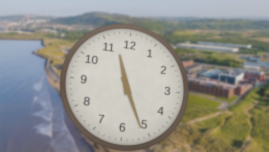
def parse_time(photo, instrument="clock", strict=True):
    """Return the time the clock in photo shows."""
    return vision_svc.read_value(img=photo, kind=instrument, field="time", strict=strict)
11:26
